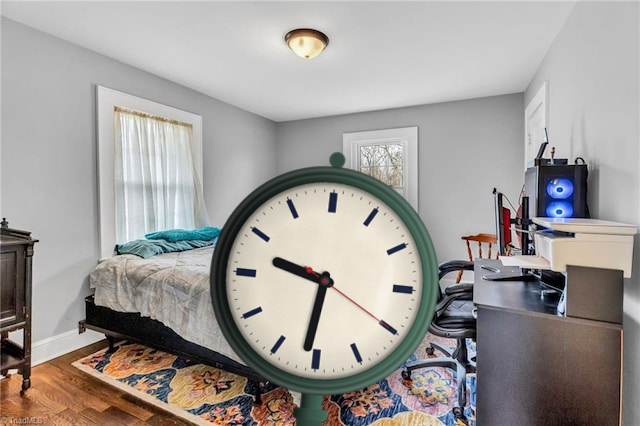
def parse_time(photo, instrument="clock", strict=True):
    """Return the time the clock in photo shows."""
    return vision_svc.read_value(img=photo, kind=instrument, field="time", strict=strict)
9:31:20
